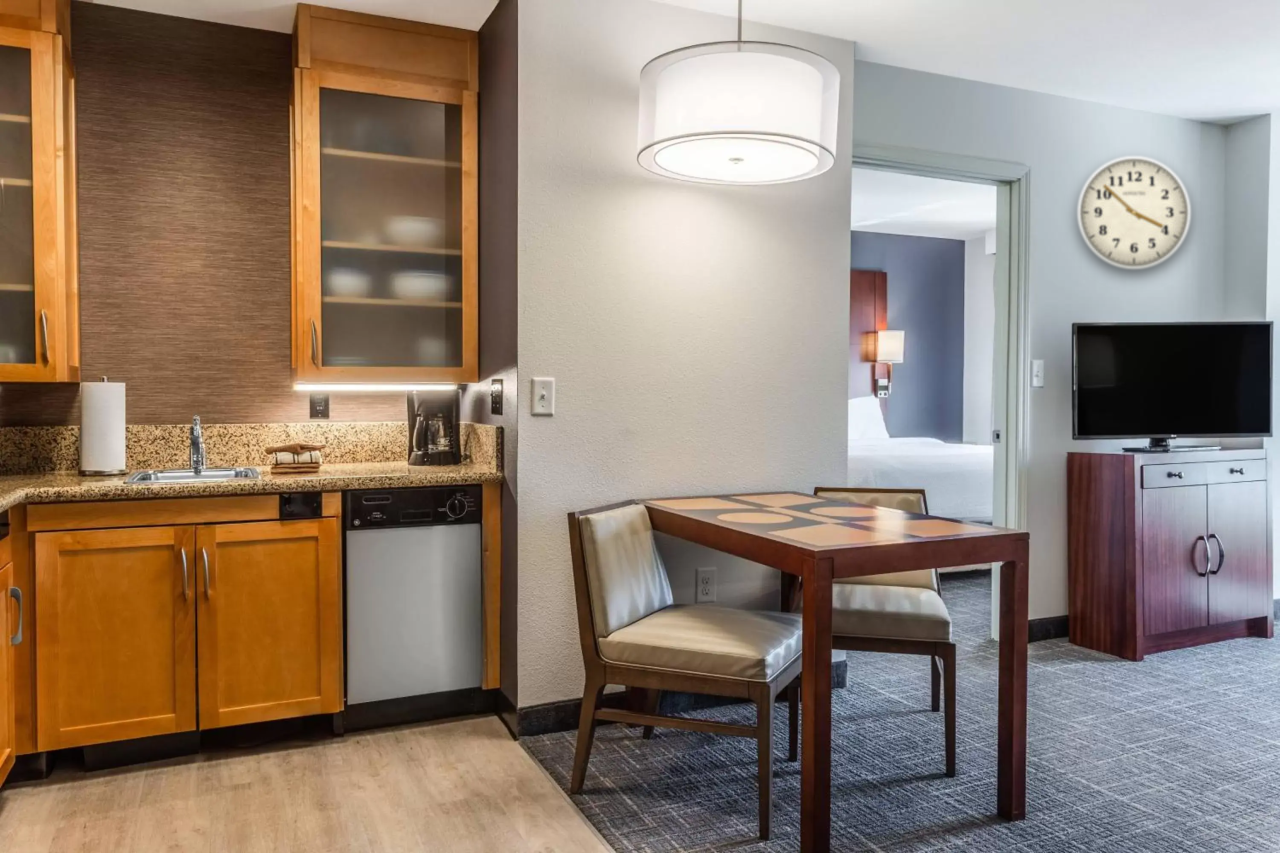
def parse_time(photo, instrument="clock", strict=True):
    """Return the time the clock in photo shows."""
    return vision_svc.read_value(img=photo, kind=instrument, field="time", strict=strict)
3:52
